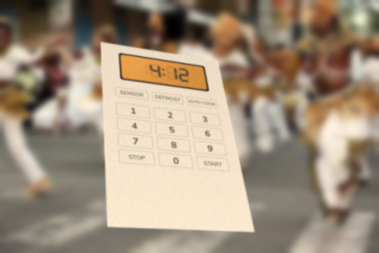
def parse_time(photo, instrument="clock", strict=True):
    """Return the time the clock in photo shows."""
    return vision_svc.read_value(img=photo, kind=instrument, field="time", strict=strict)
4:12
